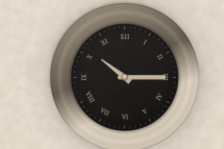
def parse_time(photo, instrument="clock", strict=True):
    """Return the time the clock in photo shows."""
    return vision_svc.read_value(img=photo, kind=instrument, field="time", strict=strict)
10:15
